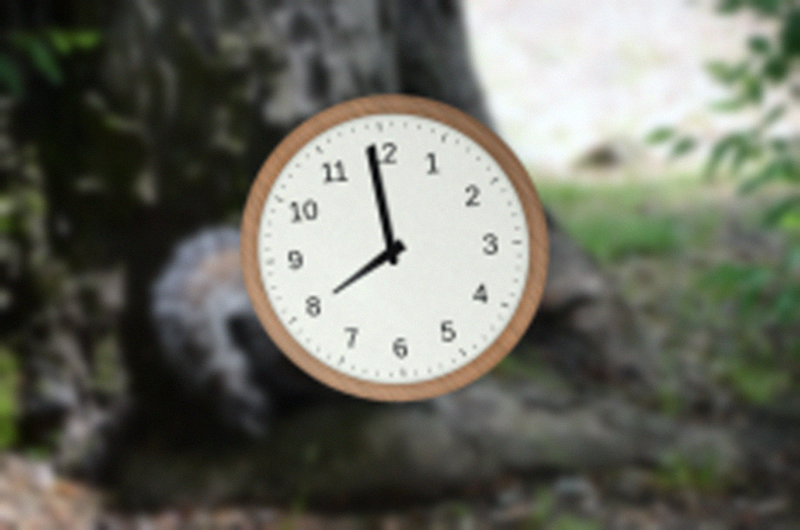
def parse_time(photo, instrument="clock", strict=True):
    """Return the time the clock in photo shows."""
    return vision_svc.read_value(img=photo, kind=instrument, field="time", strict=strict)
7:59
